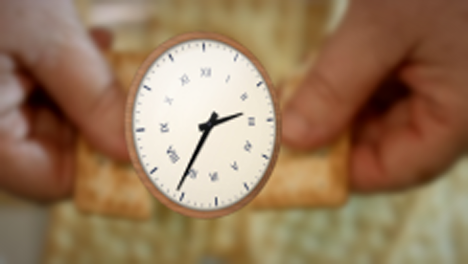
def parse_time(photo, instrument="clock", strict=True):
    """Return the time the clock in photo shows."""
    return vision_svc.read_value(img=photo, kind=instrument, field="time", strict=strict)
2:36
